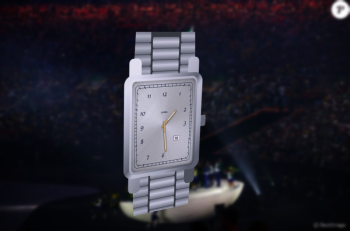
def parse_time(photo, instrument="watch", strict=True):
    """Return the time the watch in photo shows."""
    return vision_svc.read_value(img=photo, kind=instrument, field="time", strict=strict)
1:29
